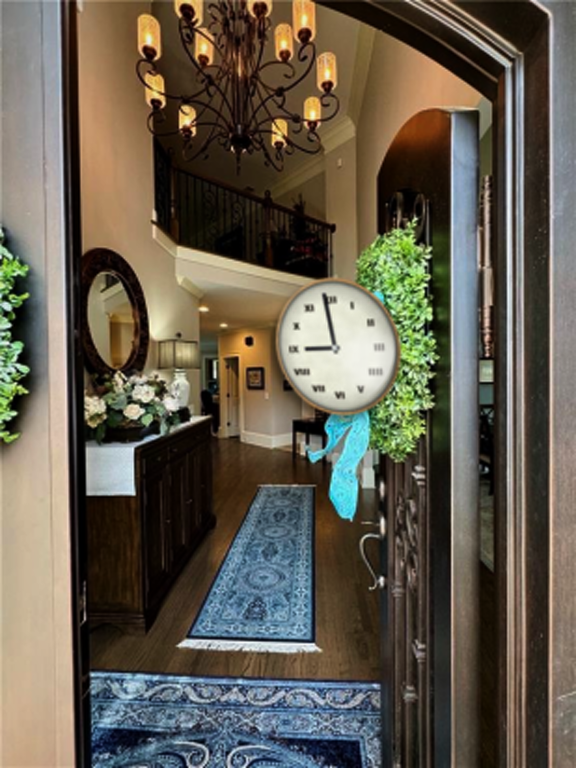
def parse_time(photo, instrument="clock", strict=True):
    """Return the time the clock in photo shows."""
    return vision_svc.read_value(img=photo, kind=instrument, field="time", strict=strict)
8:59
